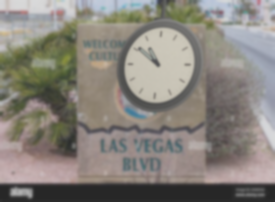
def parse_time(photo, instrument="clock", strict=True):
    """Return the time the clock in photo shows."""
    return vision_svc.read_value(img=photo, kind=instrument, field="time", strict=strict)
10:51
